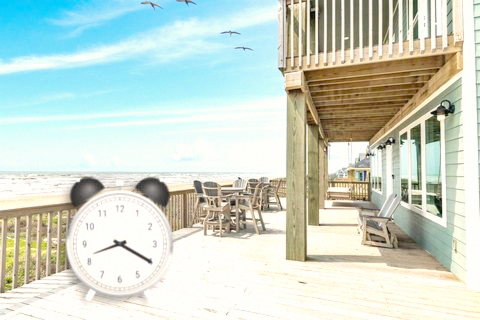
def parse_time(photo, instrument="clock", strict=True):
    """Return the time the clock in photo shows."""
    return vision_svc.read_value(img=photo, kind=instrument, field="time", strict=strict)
8:20
